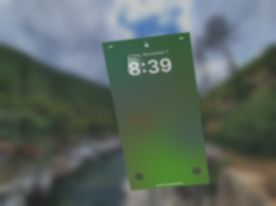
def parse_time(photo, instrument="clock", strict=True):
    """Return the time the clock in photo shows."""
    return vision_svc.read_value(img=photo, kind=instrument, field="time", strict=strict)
8:39
